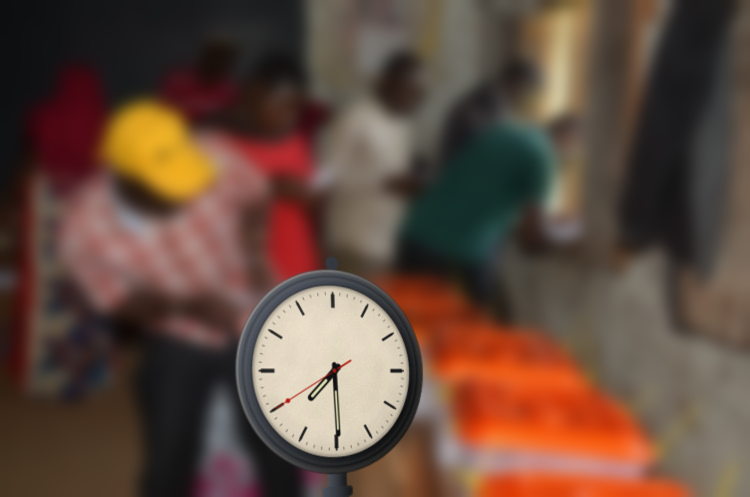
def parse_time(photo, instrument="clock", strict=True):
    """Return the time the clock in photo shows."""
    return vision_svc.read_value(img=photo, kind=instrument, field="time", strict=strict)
7:29:40
